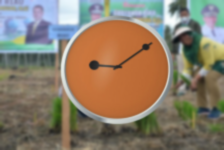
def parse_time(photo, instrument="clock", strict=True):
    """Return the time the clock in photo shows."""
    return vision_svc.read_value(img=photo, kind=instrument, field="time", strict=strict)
9:09
